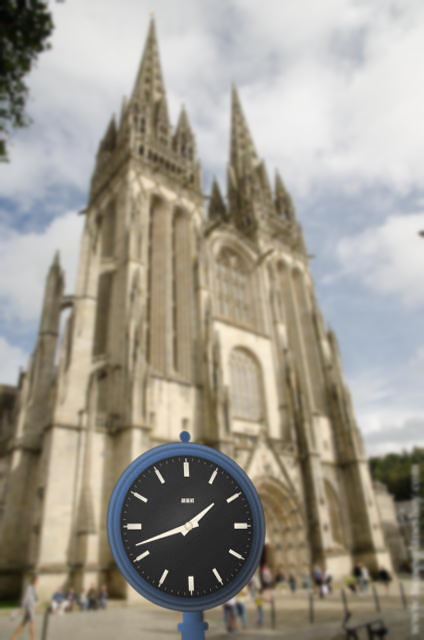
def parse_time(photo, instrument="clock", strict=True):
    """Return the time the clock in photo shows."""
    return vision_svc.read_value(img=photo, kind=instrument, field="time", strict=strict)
1:42
